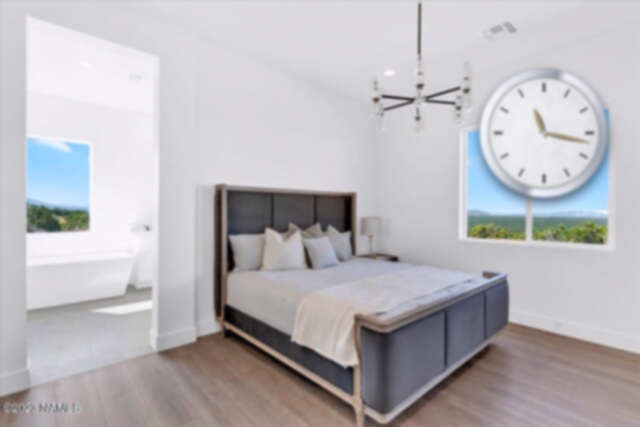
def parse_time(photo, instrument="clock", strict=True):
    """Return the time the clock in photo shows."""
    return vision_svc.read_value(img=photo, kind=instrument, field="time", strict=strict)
11:17
